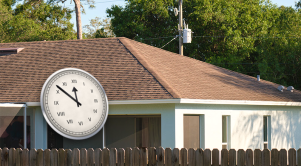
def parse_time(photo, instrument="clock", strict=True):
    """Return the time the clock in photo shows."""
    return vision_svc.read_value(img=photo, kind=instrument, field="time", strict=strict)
11:52
